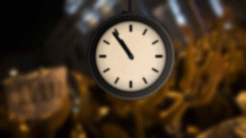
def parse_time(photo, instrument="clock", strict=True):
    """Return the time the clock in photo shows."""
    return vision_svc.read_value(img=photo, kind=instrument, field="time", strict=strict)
10:54
